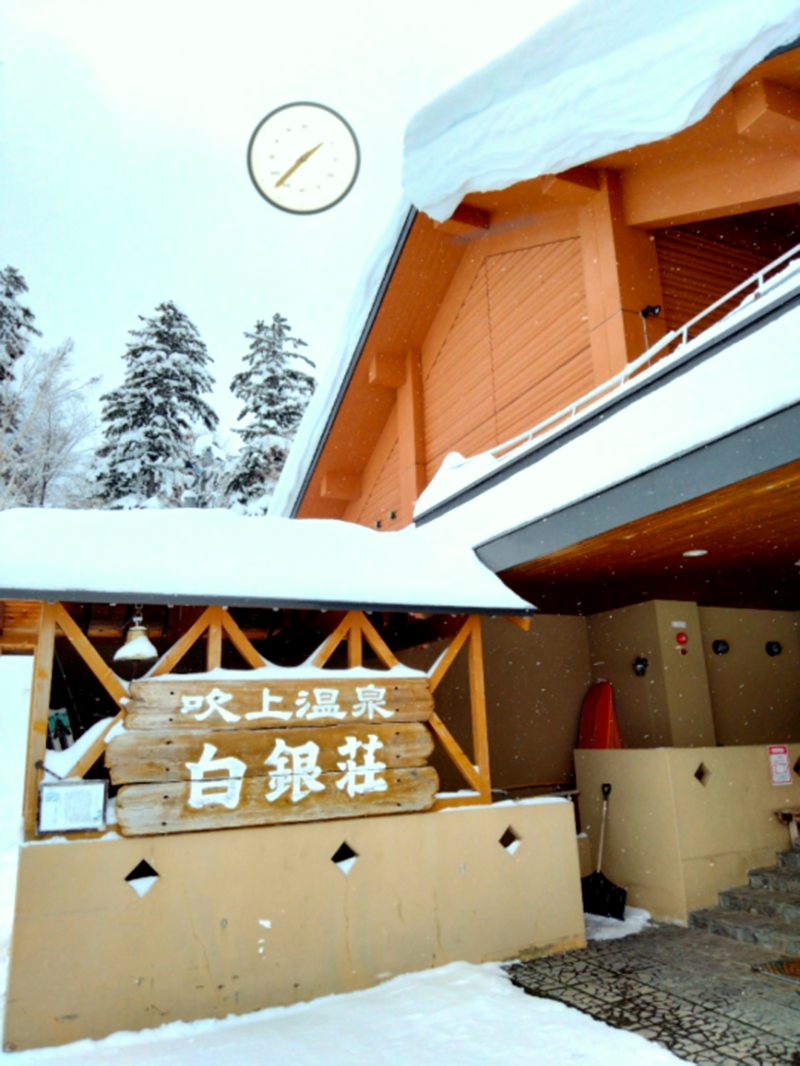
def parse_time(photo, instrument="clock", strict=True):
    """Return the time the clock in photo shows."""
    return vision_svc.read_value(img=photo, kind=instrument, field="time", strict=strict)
1:37
